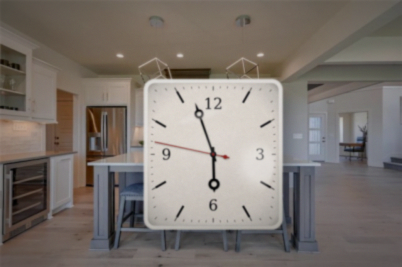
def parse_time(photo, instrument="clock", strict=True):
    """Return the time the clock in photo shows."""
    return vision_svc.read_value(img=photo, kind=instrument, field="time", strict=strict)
5:56:47
